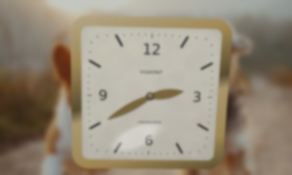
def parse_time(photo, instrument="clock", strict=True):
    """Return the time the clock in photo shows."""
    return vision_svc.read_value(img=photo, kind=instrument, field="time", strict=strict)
2:40
